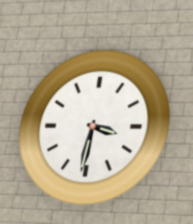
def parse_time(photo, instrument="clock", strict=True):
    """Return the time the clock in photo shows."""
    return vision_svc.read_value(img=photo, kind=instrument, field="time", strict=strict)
3:31
